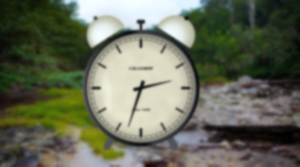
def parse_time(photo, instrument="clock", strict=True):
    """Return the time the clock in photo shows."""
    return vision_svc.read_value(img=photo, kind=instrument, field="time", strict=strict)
2:33
